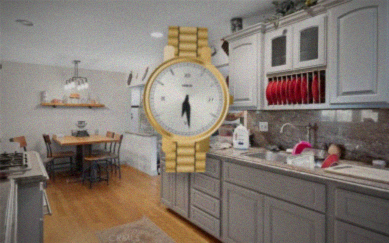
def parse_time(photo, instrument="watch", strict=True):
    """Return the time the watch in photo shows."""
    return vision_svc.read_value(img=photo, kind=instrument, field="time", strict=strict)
6:29
